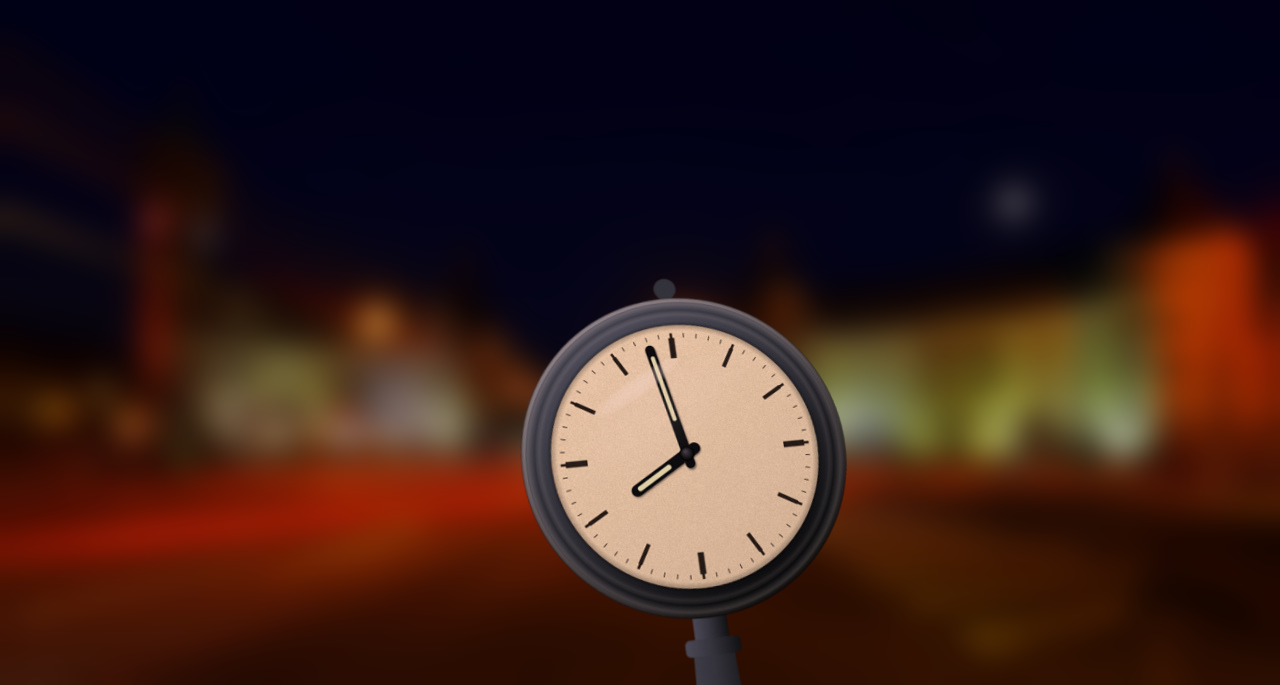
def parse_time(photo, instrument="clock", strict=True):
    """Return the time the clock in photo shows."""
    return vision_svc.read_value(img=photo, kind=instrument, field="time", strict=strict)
7:58
